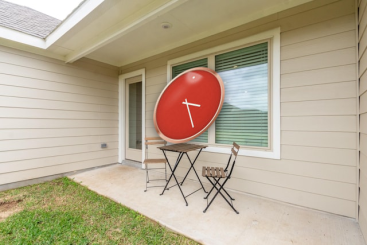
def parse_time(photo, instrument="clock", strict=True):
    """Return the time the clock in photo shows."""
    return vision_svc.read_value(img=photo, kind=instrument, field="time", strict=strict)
3:25
